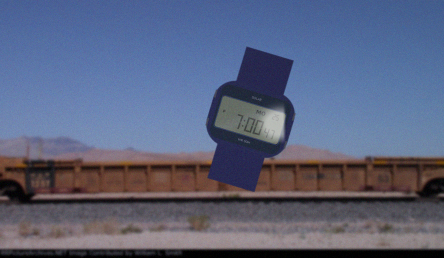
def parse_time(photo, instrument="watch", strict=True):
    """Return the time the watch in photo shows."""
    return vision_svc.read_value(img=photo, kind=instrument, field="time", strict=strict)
7:00:47
